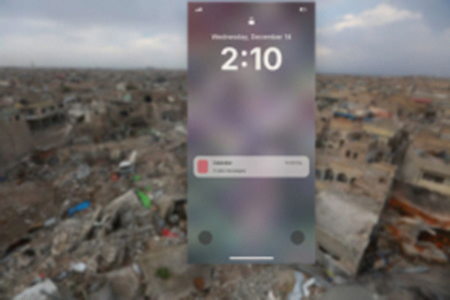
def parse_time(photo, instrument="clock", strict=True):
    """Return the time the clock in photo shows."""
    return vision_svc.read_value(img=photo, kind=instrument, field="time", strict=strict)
2:10
